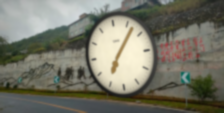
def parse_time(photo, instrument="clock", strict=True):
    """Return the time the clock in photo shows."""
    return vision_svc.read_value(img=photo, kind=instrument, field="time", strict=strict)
7:07
